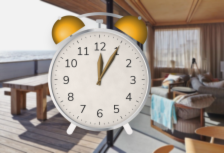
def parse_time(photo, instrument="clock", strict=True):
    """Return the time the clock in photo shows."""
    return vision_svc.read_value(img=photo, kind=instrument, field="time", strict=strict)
12:05
